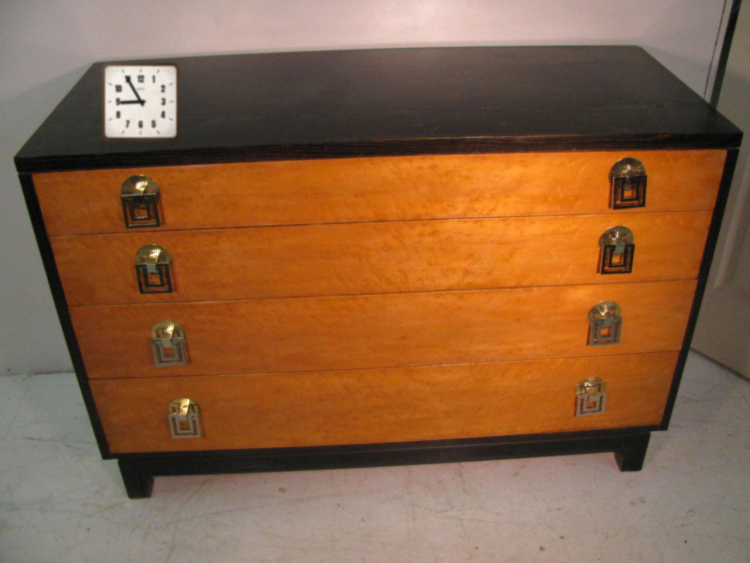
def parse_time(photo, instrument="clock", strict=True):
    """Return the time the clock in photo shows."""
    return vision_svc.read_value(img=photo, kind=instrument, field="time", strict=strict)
8:55
